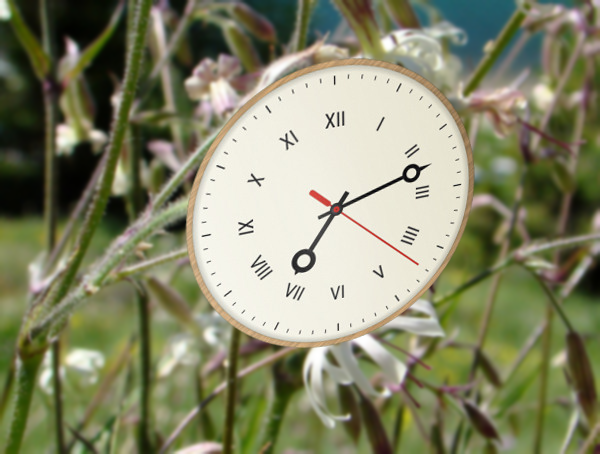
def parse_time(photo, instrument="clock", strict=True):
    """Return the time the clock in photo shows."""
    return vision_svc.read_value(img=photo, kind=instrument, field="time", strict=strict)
7:12:22
